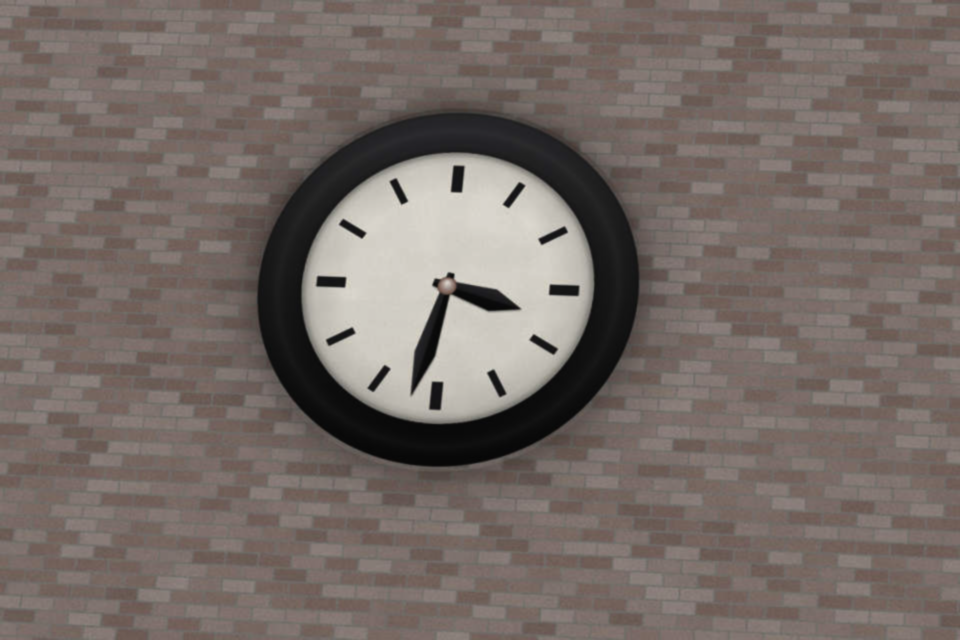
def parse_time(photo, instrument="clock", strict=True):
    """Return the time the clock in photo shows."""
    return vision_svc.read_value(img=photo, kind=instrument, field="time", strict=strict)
3:32
